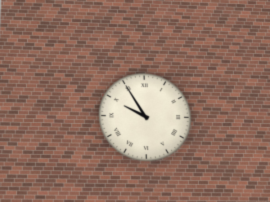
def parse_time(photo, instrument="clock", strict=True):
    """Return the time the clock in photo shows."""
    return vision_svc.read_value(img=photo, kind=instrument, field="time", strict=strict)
9:55
